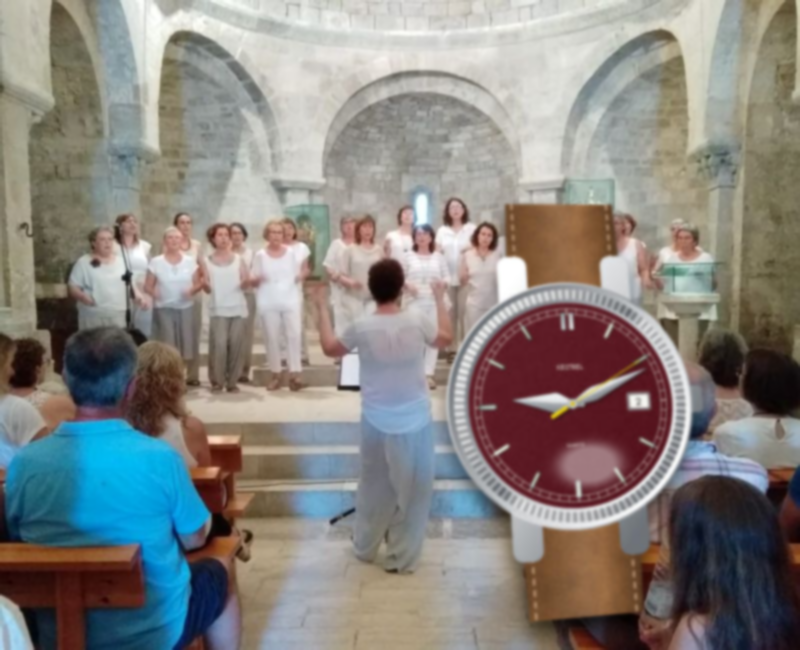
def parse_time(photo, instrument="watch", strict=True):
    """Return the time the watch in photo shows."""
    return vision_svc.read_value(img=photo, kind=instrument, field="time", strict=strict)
9:11:10
